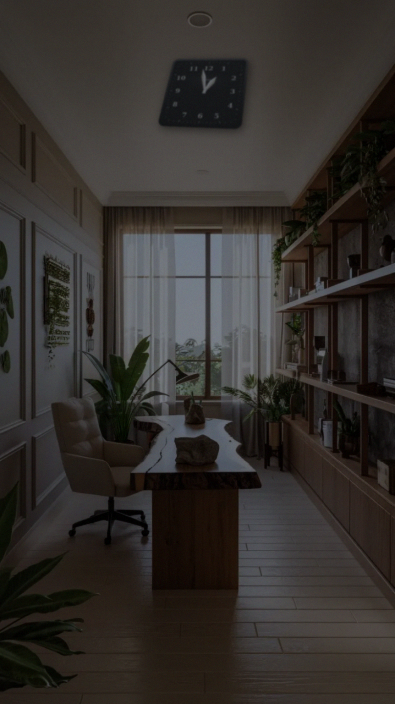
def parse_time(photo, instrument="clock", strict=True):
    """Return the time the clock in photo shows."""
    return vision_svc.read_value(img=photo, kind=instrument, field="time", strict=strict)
12:58
